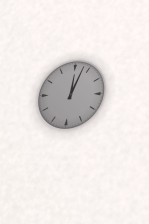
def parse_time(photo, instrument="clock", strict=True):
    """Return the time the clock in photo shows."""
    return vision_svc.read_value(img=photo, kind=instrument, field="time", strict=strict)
12:03
